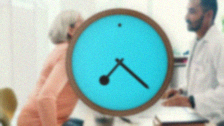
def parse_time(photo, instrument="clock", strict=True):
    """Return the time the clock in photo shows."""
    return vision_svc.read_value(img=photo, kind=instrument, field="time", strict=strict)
7:22
